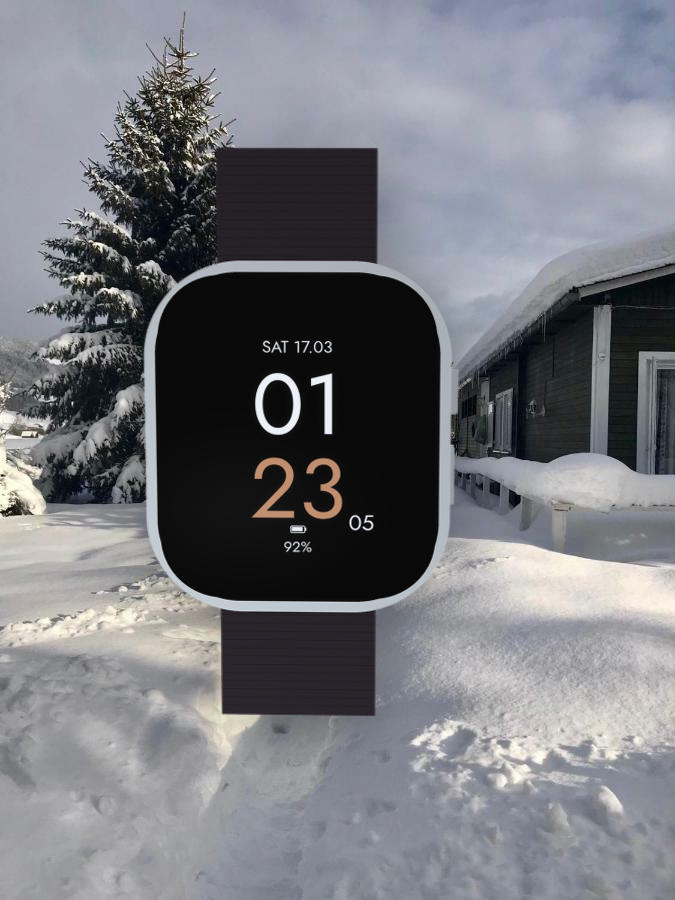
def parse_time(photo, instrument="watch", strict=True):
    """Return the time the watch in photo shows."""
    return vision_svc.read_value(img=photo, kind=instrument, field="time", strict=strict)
1:23:05
